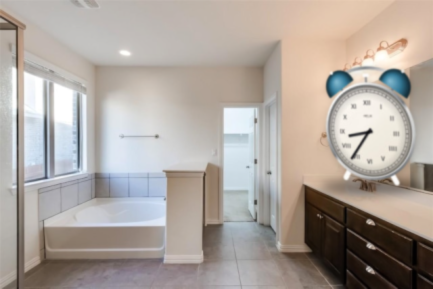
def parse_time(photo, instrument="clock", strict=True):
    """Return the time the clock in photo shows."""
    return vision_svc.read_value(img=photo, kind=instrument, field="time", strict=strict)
8:36
